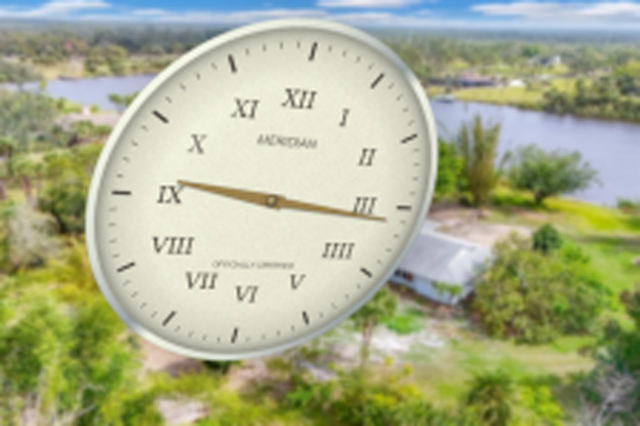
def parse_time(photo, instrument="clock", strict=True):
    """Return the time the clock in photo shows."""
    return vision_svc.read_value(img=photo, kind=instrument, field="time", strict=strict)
9:16
